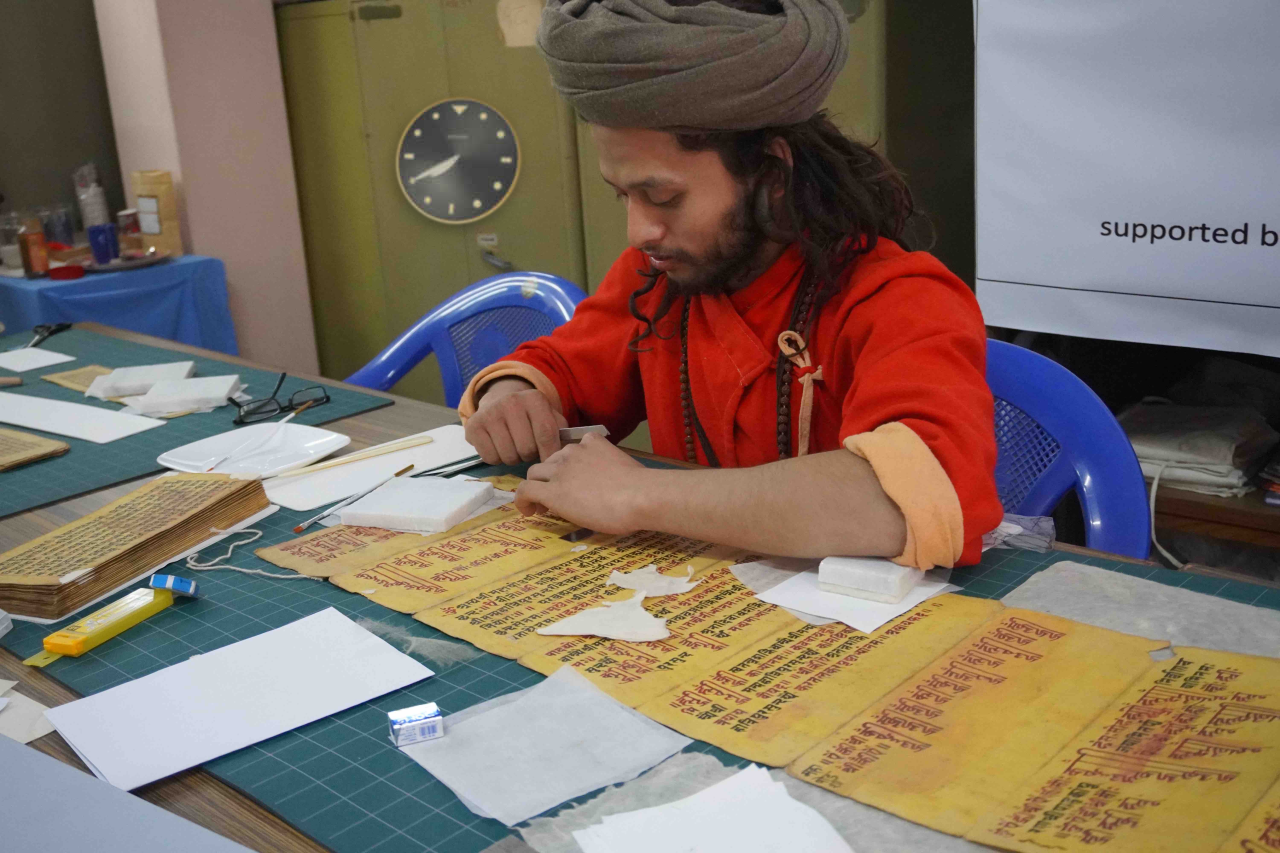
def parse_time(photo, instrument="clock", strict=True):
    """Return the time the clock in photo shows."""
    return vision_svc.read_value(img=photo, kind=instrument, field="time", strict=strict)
7:40
